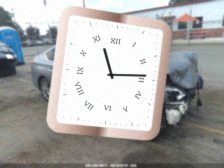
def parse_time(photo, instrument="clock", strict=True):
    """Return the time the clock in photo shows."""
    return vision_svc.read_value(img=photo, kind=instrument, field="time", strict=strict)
11:14
